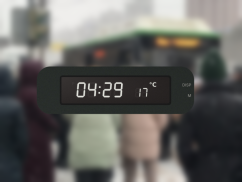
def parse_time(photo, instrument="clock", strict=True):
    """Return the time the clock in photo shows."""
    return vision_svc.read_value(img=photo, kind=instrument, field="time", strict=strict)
4:29
